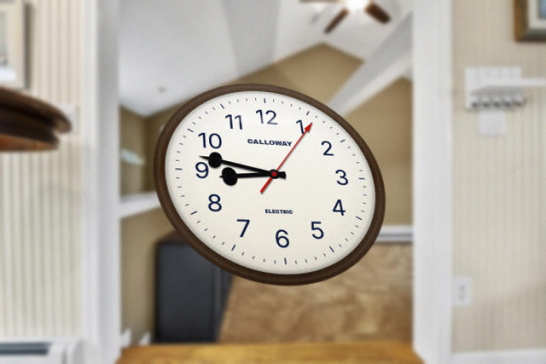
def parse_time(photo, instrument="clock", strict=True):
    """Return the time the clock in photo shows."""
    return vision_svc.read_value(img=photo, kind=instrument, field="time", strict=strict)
8:47:06
